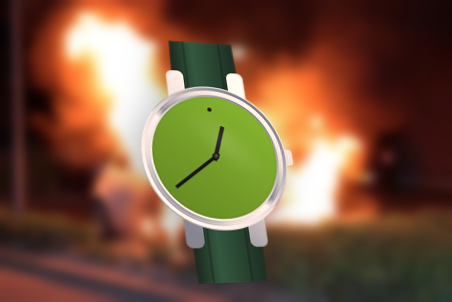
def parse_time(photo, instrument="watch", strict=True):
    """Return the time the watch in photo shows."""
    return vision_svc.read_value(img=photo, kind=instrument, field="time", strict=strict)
12:39
